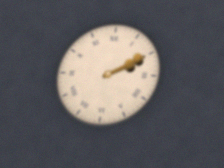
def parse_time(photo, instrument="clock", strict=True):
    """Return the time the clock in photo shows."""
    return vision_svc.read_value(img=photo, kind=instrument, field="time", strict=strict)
2:10
